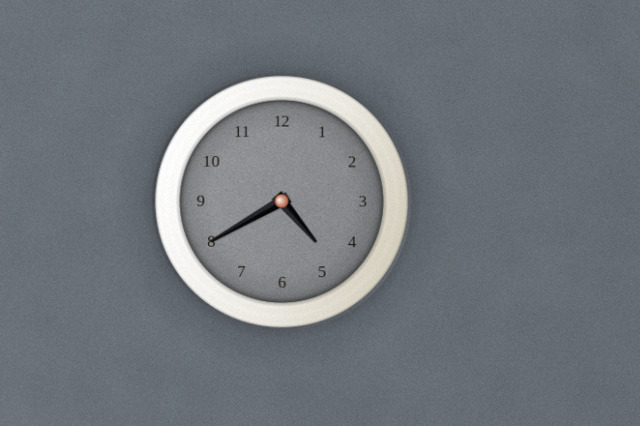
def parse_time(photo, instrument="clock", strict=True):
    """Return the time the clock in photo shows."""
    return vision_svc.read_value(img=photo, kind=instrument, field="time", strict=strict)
4:40
